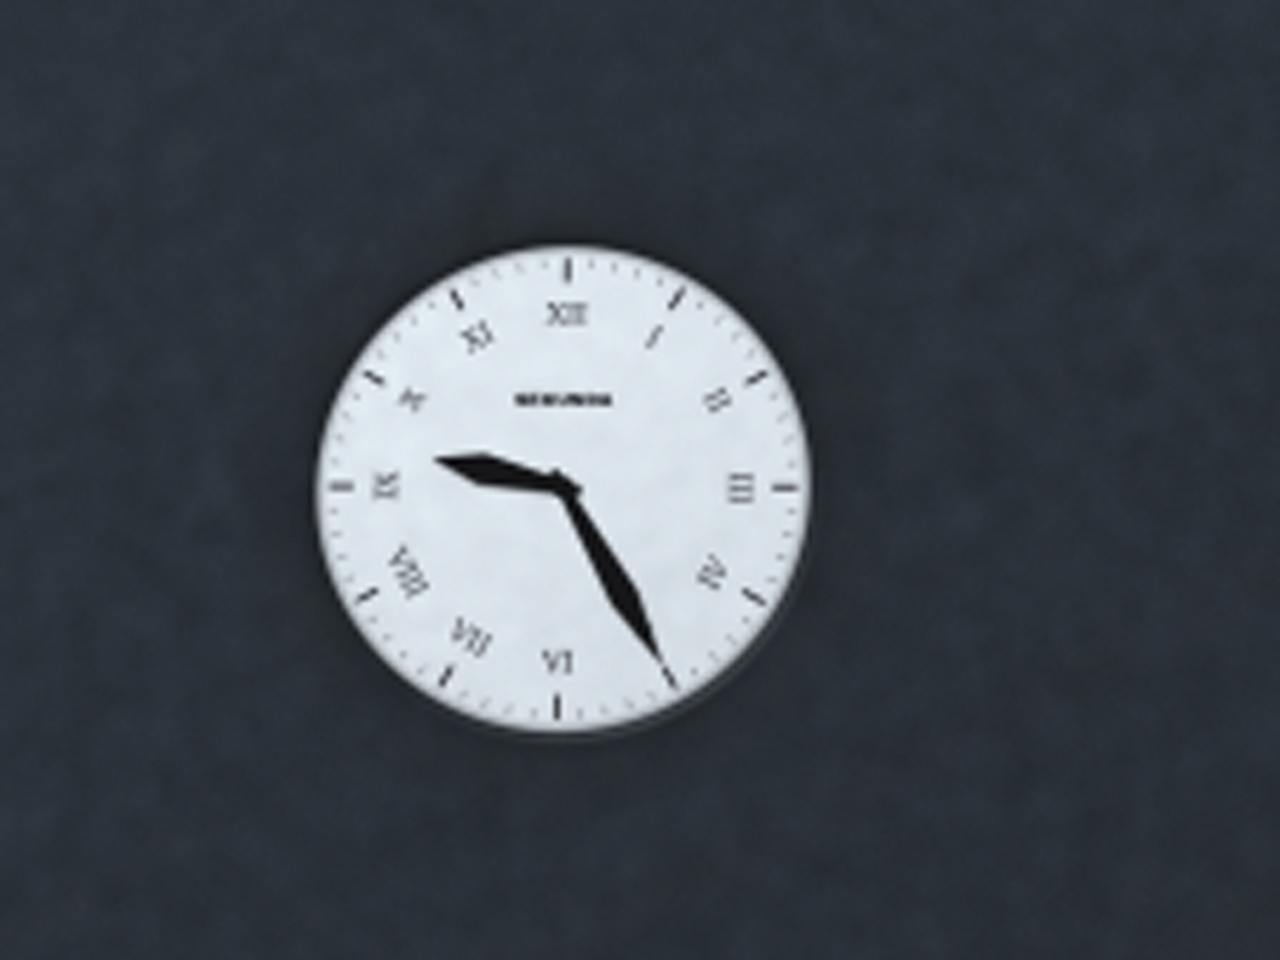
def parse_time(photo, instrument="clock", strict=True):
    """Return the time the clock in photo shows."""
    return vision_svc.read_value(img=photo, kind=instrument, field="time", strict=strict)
9:25
